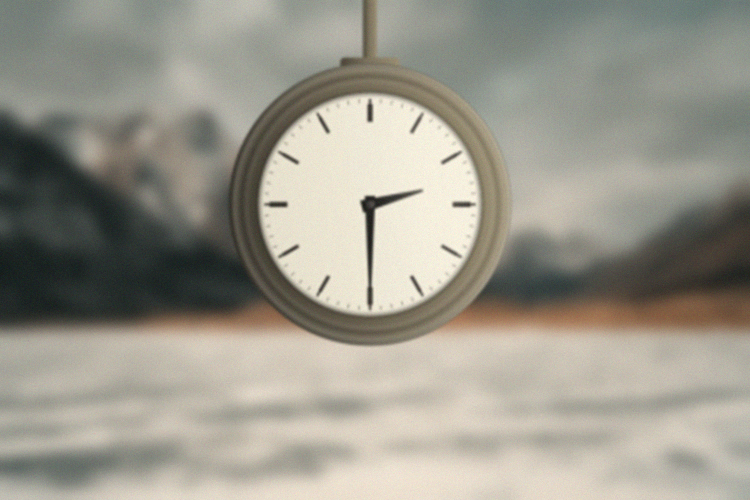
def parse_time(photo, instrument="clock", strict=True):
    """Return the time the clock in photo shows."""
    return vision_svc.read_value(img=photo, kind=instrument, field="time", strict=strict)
2:30
